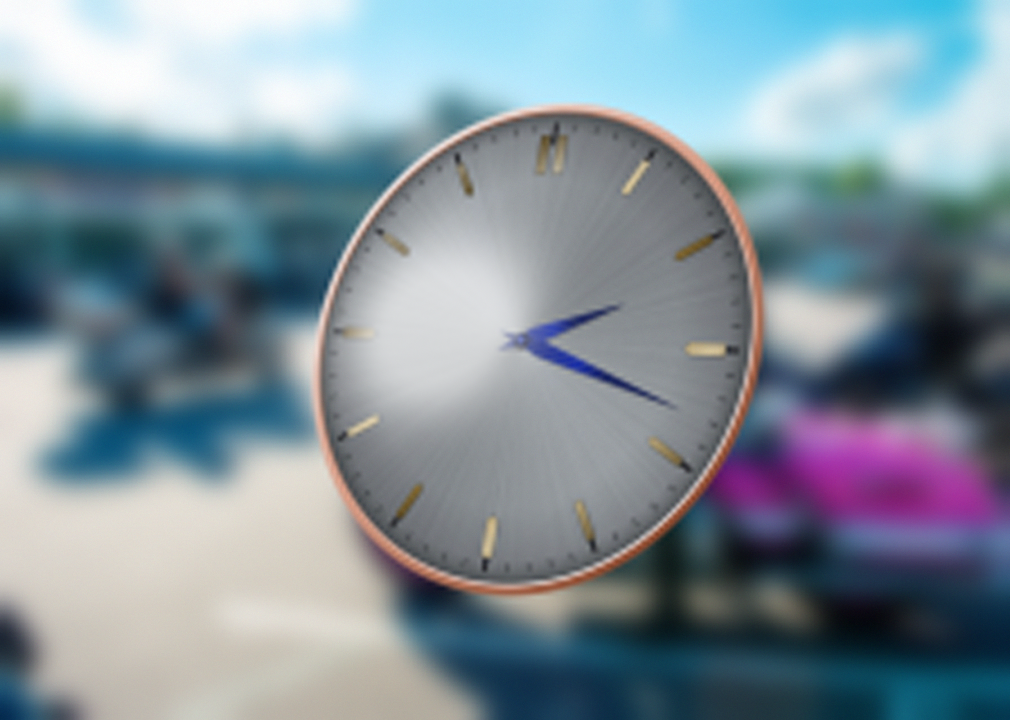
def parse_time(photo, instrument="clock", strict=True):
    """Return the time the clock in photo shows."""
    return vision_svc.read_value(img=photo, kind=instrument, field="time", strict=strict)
2:18
